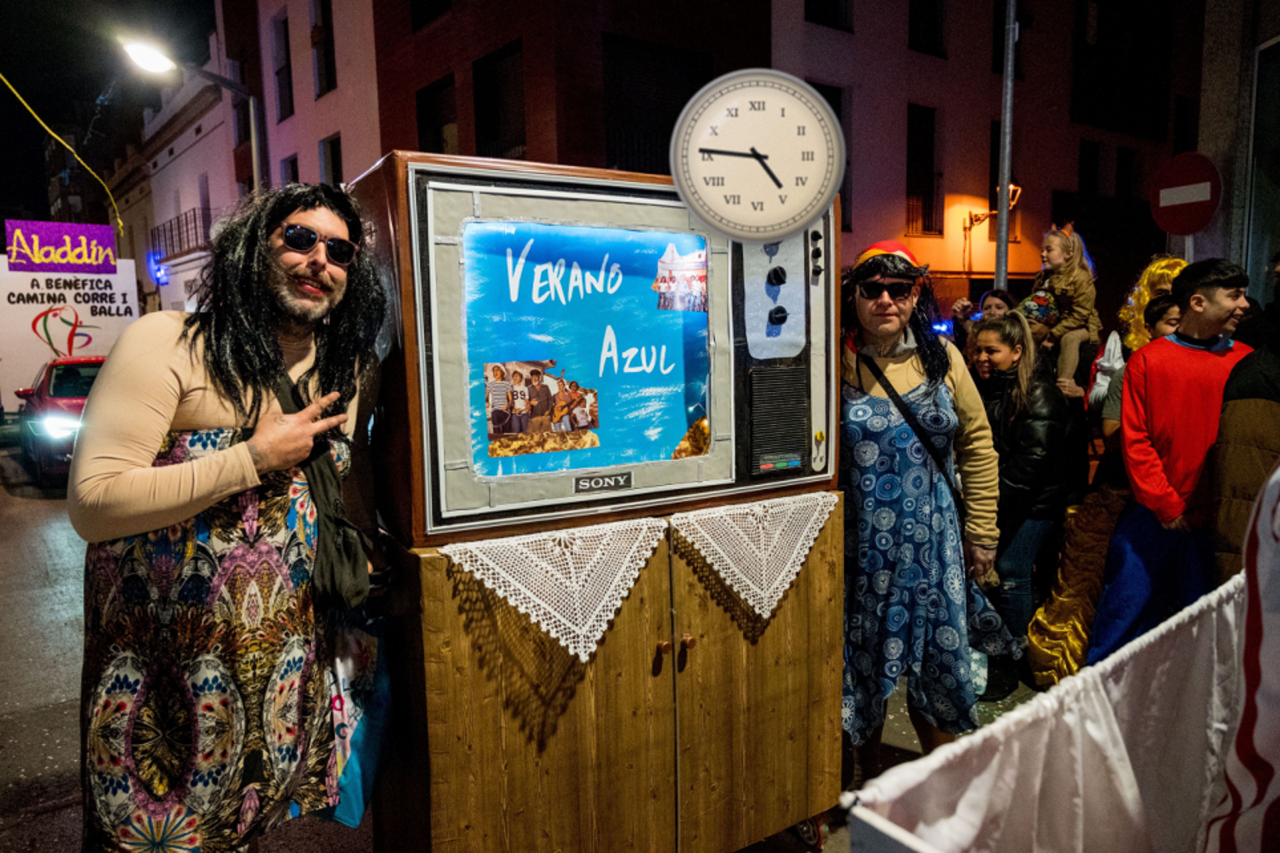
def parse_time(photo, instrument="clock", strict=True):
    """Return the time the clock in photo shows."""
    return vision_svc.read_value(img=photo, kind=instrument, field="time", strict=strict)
4:46
